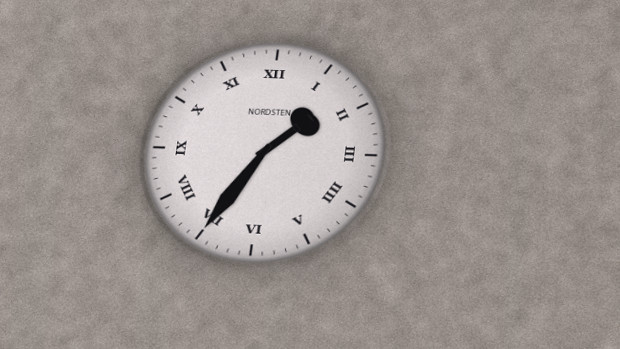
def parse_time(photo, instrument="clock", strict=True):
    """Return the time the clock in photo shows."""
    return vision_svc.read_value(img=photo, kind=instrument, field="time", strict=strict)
1:35
